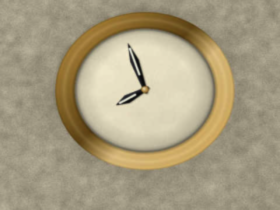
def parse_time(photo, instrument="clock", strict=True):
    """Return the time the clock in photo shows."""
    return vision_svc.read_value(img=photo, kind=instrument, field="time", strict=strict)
7:57
